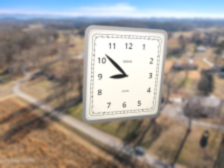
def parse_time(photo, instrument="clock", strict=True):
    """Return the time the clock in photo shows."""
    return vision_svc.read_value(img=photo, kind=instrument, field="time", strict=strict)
8:52
